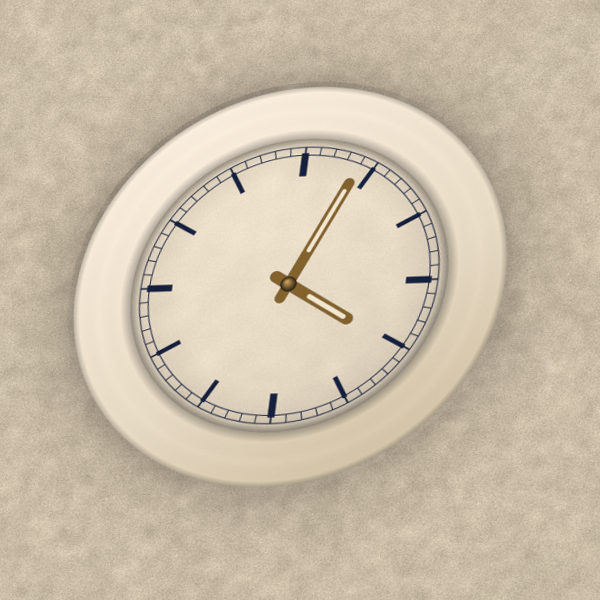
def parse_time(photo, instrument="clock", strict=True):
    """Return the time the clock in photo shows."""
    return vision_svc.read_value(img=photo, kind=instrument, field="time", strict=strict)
4:04
